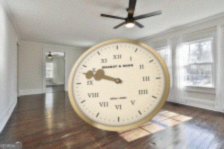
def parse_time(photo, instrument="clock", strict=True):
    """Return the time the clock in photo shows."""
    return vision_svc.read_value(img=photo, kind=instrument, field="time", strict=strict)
9:48
